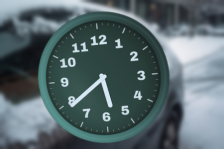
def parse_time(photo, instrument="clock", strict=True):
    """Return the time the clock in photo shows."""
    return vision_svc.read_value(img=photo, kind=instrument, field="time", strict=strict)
5:39
